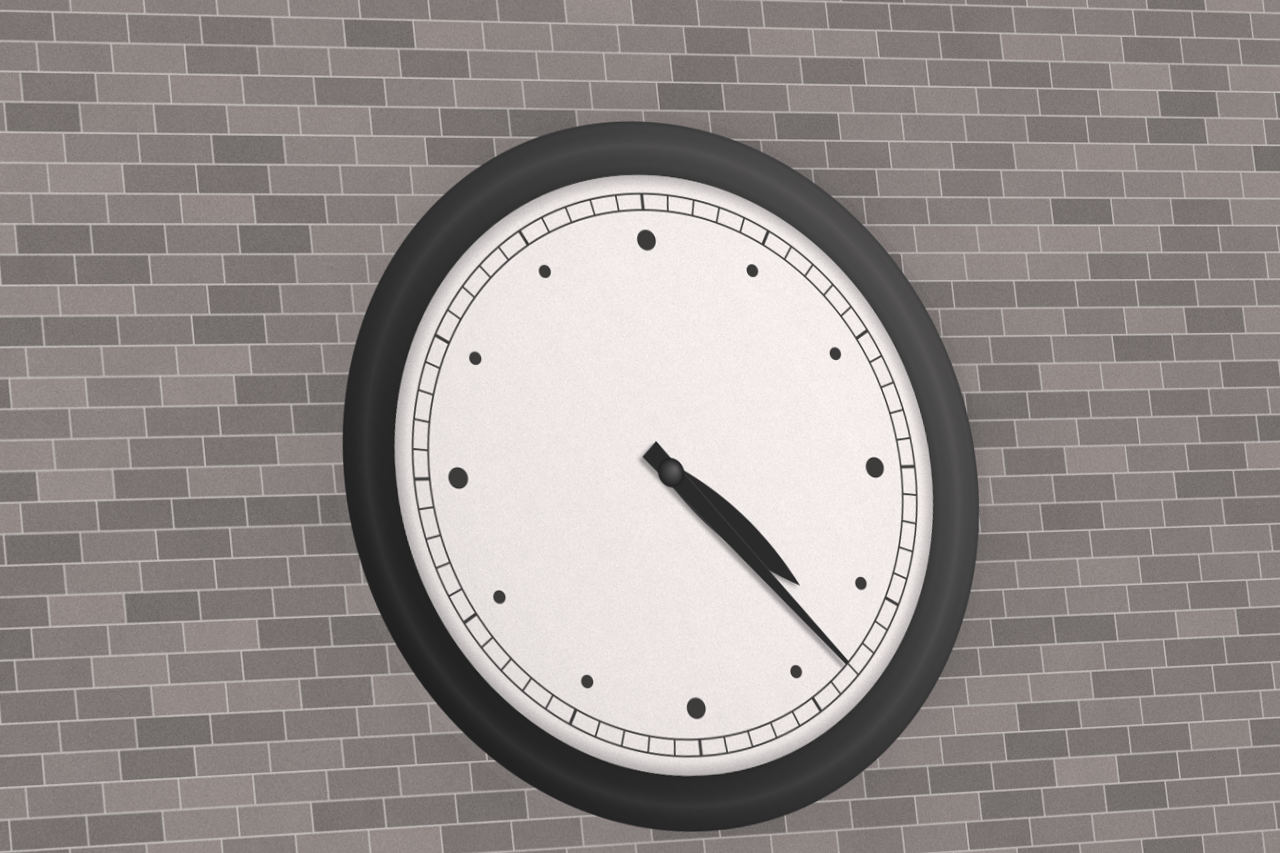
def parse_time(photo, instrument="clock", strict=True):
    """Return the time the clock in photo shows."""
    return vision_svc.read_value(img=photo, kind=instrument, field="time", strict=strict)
4:23
